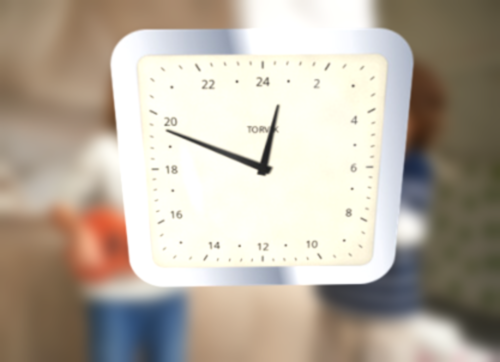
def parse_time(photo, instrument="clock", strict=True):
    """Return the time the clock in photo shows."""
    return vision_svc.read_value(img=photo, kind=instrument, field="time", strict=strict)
0:49
